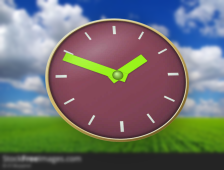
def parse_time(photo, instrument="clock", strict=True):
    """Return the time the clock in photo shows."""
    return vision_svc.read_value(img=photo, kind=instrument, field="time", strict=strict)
1:49
